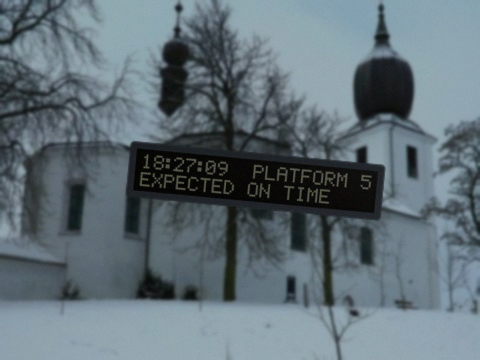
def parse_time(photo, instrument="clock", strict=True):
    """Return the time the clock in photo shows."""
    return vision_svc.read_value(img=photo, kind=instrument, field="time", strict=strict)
18:27:09
